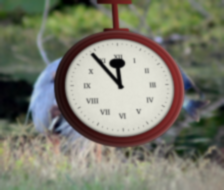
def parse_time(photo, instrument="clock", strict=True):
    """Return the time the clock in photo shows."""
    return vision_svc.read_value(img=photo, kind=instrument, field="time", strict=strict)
11:54
